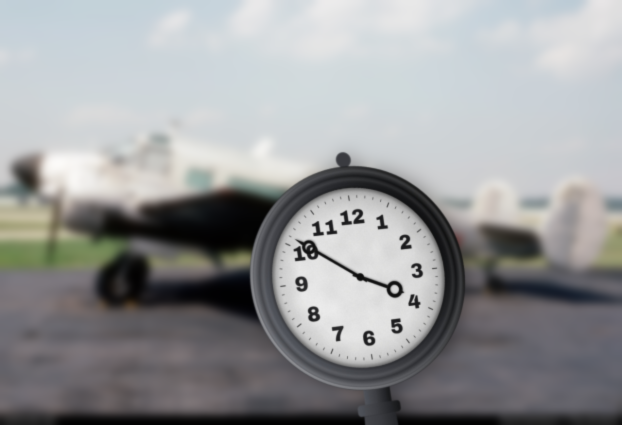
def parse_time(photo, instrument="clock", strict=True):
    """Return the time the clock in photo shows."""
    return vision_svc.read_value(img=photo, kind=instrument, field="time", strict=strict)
3:51
